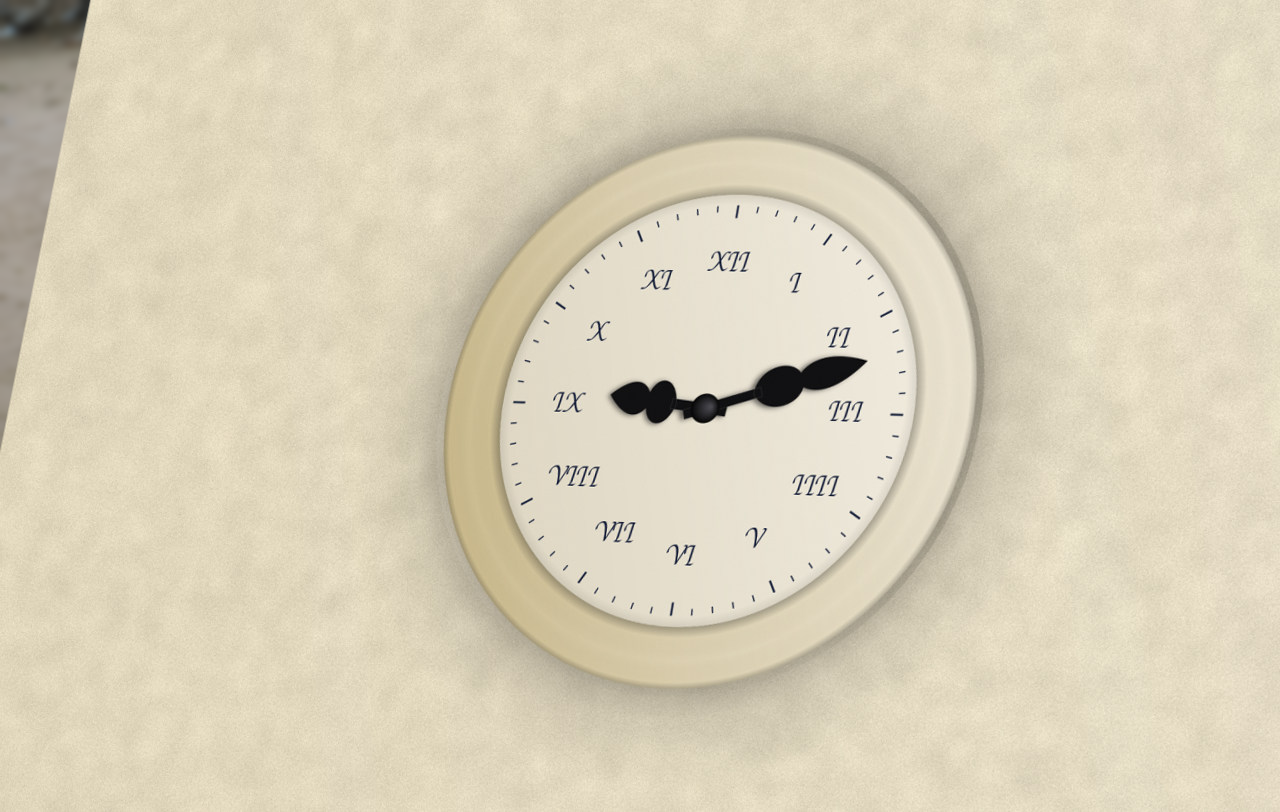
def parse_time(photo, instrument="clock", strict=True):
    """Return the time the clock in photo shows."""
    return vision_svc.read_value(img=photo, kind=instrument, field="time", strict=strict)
9:12
